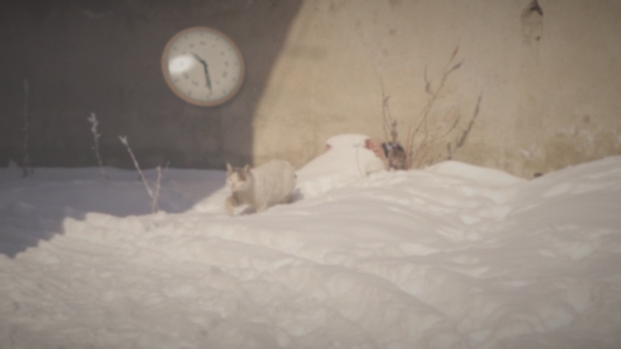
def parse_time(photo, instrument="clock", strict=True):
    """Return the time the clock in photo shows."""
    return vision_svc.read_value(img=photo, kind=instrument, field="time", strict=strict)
10:29
